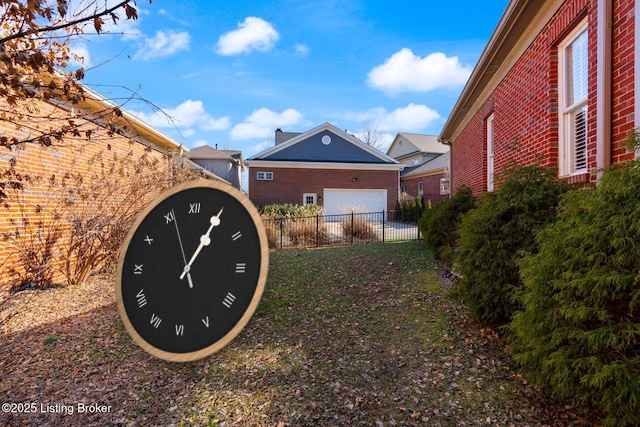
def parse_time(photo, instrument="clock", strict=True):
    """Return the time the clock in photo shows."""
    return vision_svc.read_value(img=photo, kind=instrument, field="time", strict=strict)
1:04:56
